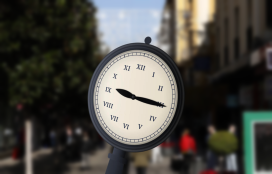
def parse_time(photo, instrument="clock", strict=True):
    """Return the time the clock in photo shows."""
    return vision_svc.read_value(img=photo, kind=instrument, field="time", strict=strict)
9:15
